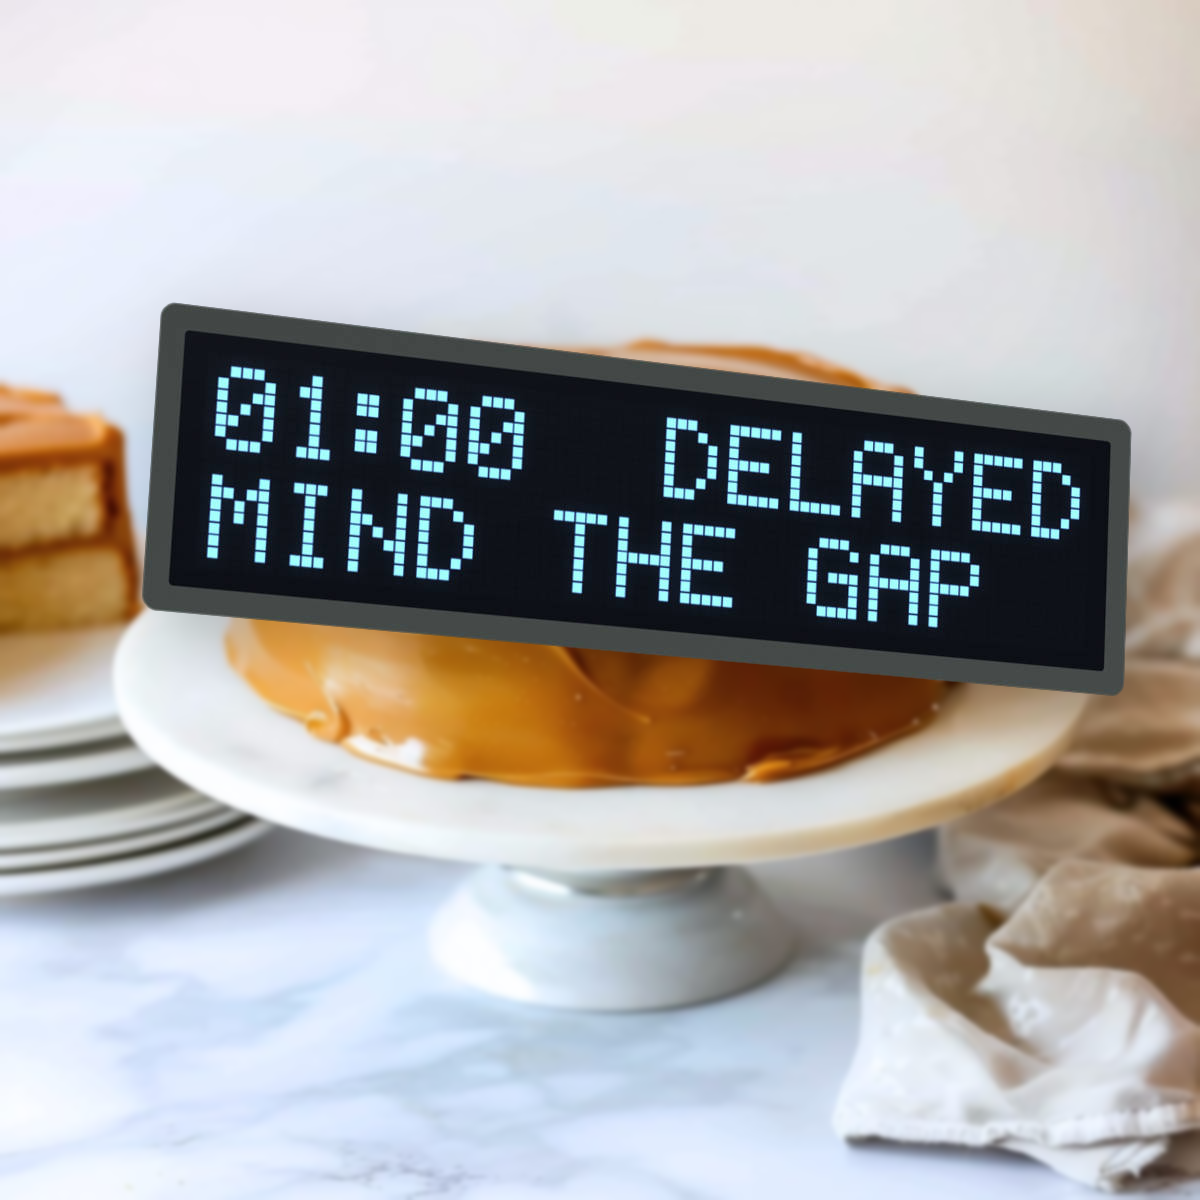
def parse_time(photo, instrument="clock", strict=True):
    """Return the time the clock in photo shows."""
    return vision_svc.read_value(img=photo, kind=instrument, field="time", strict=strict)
1:00
